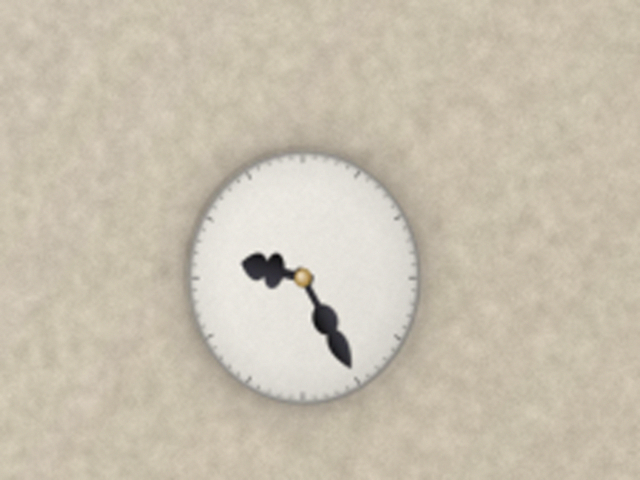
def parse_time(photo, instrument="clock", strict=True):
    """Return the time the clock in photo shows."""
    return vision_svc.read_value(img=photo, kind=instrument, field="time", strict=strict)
9:25
